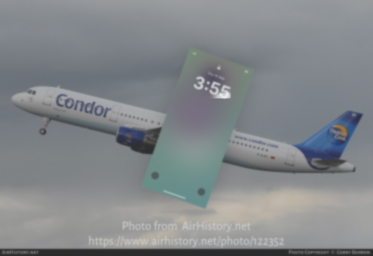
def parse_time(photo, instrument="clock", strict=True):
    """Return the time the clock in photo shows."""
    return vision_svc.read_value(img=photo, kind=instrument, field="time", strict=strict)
3:55
